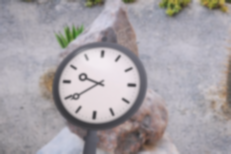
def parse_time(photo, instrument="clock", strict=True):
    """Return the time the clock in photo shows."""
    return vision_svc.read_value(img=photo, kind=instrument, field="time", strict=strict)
9:39
